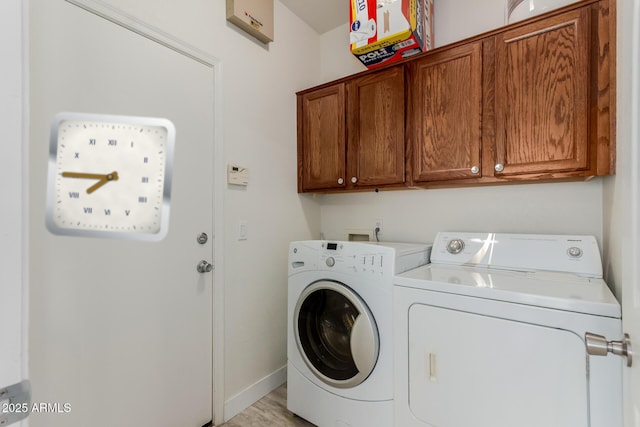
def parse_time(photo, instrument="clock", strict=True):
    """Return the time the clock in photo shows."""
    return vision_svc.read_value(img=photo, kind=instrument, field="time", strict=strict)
7:45
